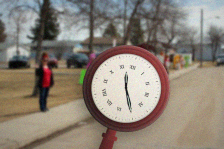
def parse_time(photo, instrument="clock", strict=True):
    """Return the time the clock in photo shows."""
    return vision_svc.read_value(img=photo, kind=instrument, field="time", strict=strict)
11:25
